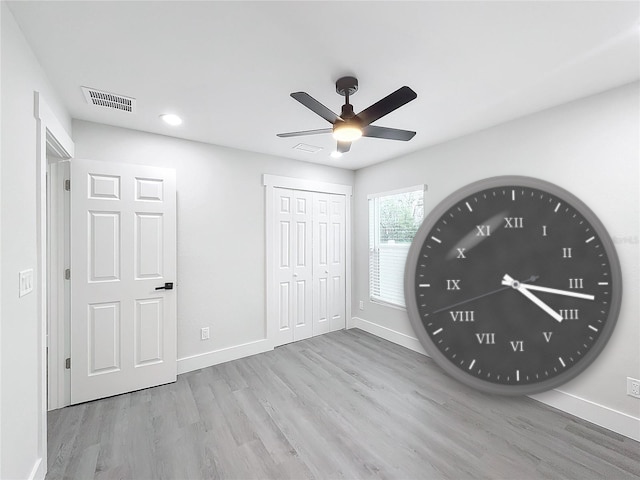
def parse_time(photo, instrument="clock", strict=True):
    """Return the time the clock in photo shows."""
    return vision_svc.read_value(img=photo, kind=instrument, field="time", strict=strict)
4:16:42
